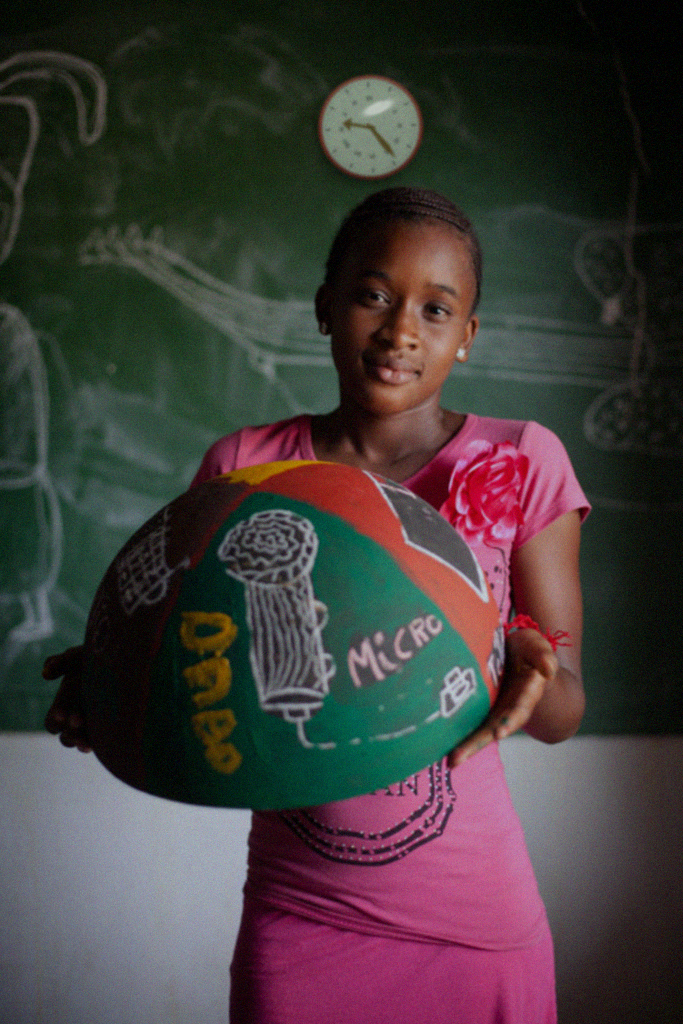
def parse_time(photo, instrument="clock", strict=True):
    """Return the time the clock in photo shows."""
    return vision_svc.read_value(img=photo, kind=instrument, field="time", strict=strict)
9:24
